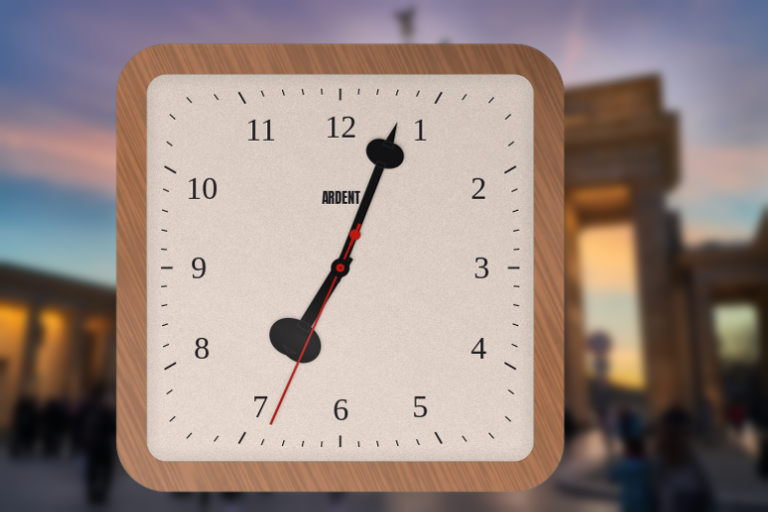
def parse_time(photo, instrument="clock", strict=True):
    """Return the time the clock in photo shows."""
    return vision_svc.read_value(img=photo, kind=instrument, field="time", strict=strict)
7:03:34
